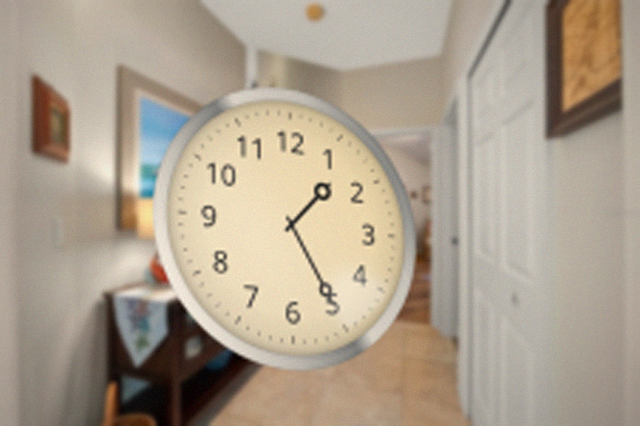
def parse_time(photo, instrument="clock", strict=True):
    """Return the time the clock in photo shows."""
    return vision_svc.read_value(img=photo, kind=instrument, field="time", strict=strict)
1:25
